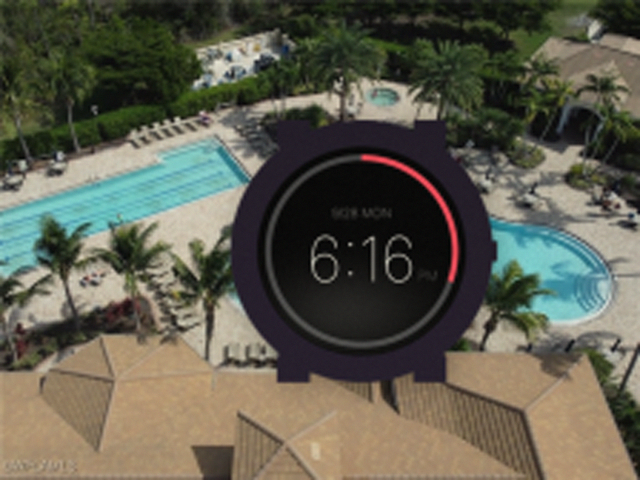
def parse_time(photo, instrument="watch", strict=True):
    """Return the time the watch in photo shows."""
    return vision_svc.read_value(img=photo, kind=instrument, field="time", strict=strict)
6:16
